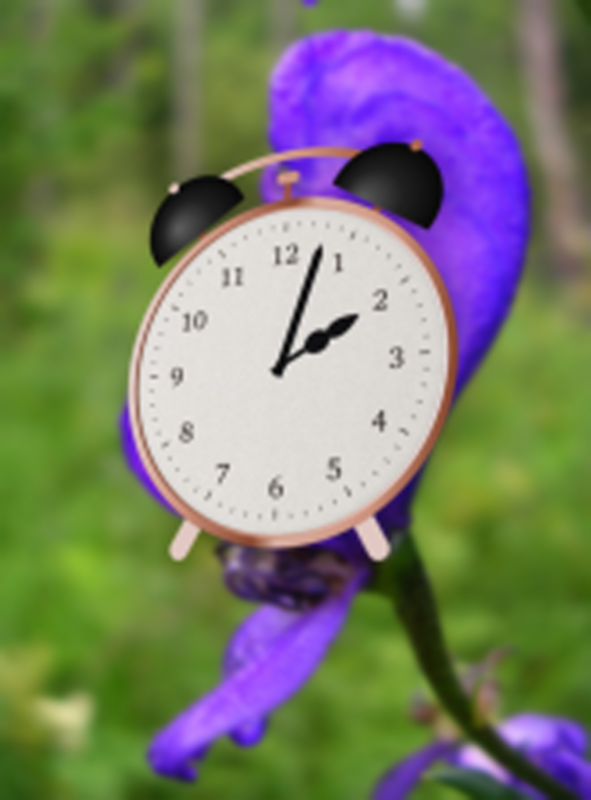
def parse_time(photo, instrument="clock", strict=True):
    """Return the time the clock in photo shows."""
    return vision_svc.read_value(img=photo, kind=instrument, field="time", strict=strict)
2:03
